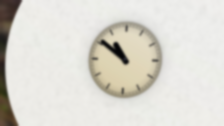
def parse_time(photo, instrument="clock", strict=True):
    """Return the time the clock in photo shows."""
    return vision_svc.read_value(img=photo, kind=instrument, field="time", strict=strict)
10:51
